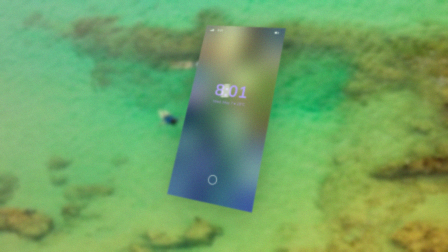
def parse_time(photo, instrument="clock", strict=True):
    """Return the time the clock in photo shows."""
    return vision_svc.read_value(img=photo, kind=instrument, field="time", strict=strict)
8:01
